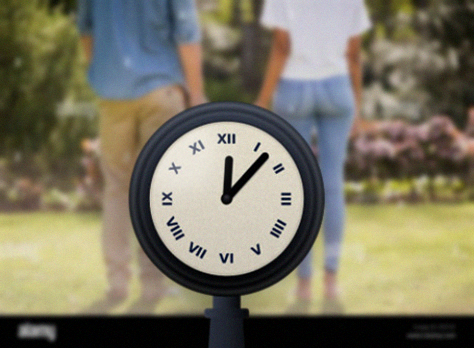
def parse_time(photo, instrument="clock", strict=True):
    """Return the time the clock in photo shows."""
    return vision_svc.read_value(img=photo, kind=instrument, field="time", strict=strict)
12:07
